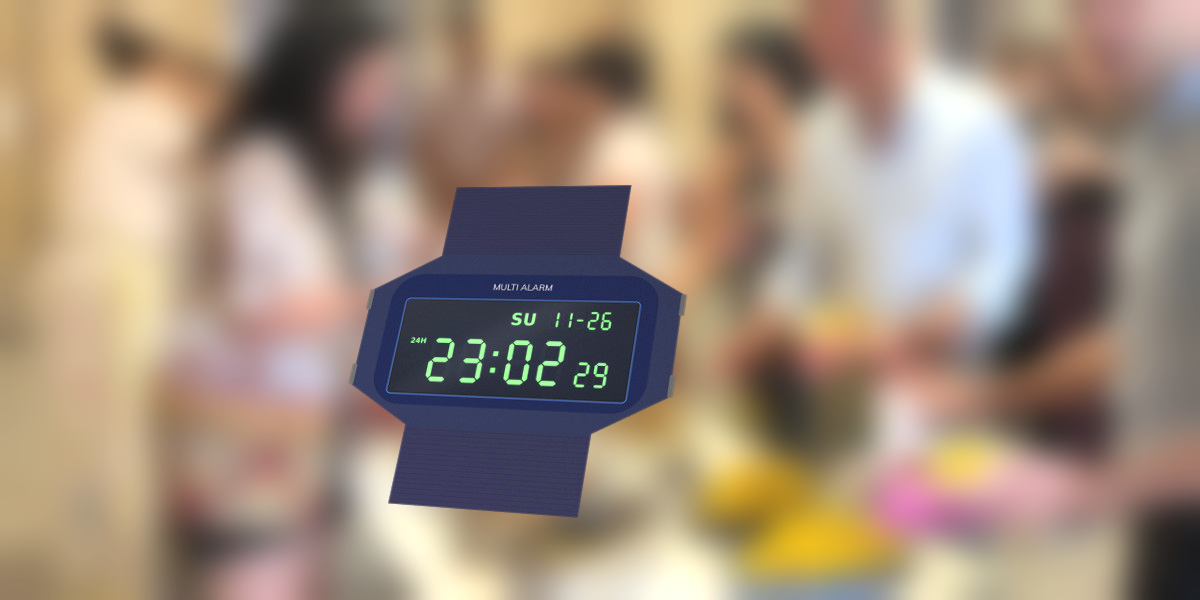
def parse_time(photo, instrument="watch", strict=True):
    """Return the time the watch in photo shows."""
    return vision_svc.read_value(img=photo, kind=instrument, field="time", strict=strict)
23:02:29
